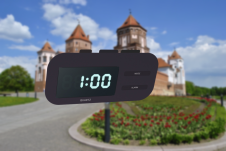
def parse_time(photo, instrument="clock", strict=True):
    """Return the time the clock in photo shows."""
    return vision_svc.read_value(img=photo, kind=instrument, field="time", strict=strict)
1:00
